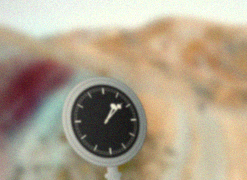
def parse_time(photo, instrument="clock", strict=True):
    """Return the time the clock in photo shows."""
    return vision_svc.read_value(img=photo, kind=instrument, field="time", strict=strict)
1:08
